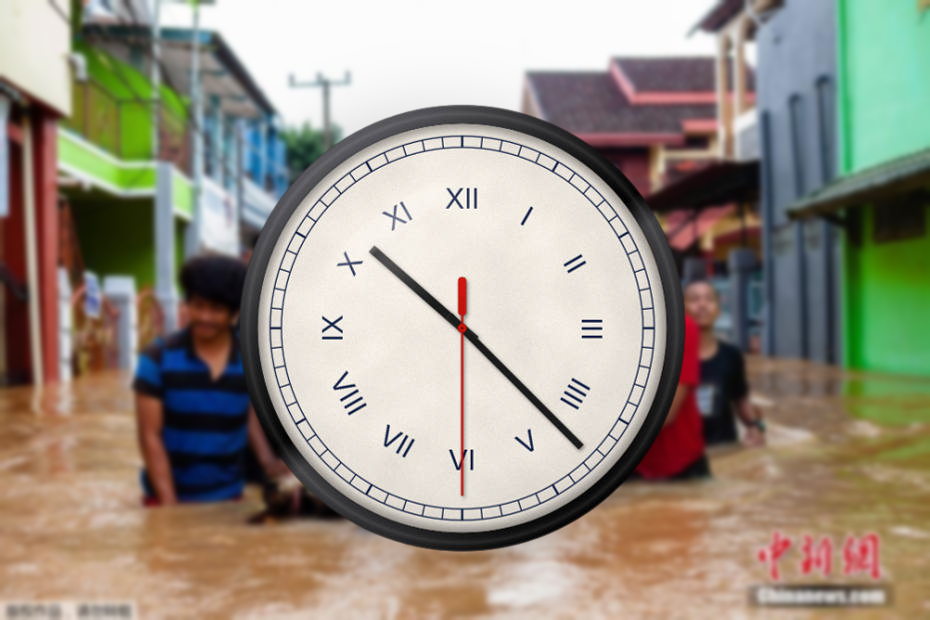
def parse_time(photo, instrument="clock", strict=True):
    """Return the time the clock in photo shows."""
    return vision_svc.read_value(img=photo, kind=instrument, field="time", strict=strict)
10:22:30
